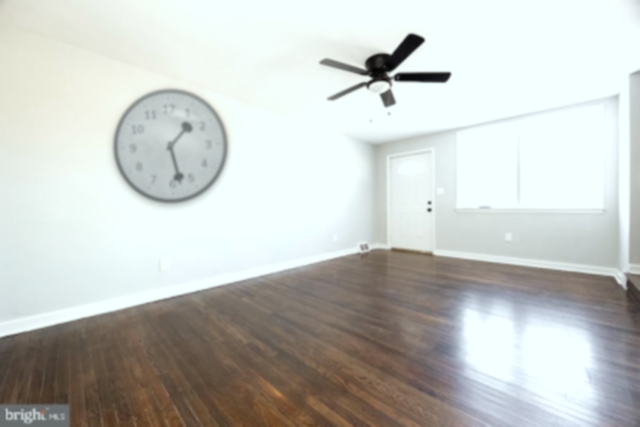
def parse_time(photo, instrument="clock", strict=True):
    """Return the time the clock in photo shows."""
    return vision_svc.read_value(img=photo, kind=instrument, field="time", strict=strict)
1:28
